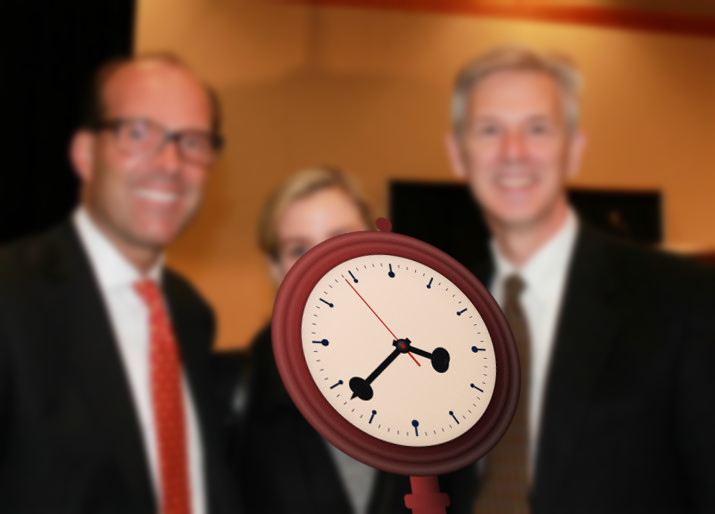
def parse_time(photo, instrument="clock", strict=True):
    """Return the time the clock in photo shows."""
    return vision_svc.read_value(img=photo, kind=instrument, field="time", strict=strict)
3:37:54
